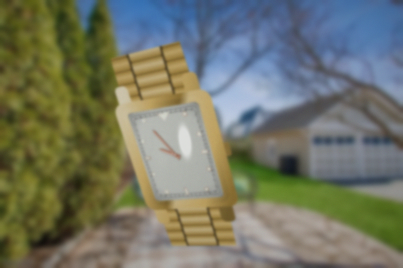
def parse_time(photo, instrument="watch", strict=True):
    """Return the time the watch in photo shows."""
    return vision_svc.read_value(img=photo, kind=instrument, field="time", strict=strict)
9:55
